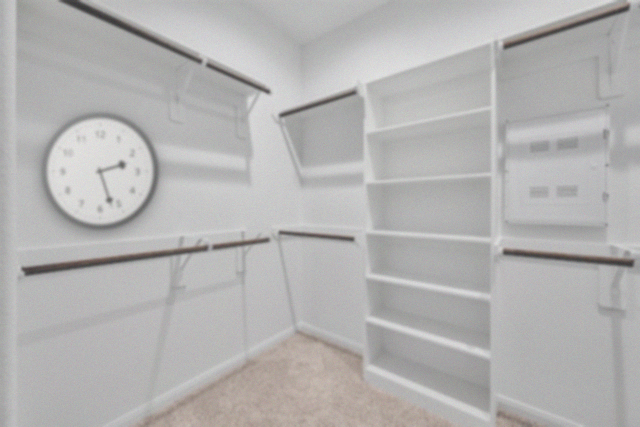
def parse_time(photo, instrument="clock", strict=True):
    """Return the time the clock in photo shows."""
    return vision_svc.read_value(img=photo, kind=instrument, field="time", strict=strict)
2:27
